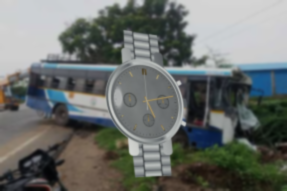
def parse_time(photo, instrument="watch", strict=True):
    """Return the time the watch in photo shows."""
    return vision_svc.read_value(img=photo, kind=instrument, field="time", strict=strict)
5:13
